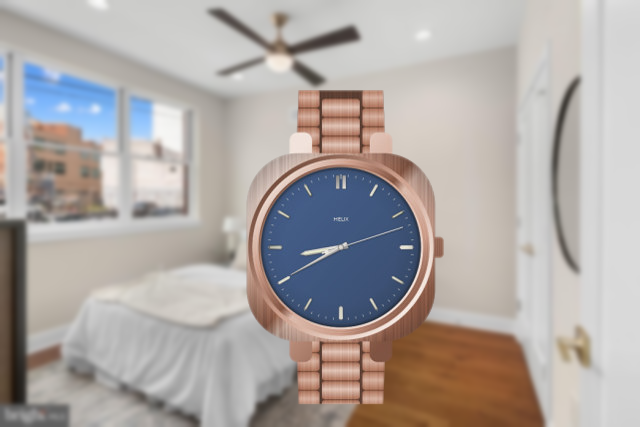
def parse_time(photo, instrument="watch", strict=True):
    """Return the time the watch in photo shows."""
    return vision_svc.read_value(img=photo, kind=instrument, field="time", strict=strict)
8:40:12
